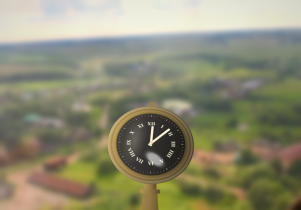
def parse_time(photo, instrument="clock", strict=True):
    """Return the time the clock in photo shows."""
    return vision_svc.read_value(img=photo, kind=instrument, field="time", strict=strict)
12:08
